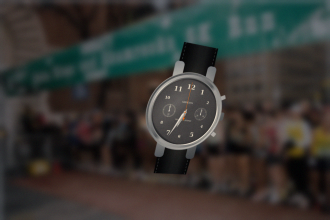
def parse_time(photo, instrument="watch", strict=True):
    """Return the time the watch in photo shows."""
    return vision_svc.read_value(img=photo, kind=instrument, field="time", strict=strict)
6:34
